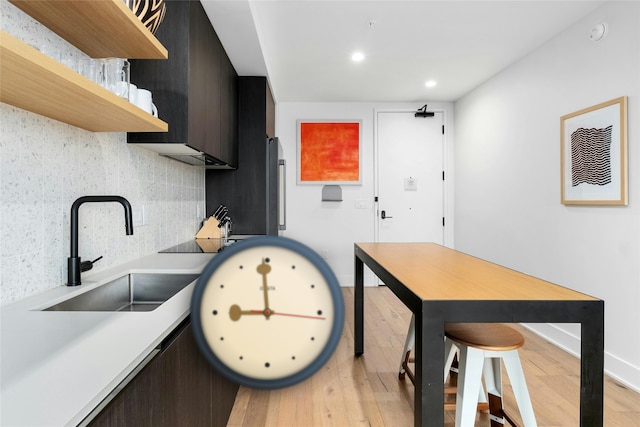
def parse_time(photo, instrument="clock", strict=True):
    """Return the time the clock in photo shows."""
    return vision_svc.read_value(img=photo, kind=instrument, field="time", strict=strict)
8:59:16
